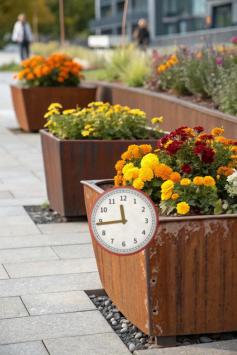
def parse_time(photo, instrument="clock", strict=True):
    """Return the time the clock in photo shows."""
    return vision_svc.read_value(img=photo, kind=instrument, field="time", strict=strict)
11:44
